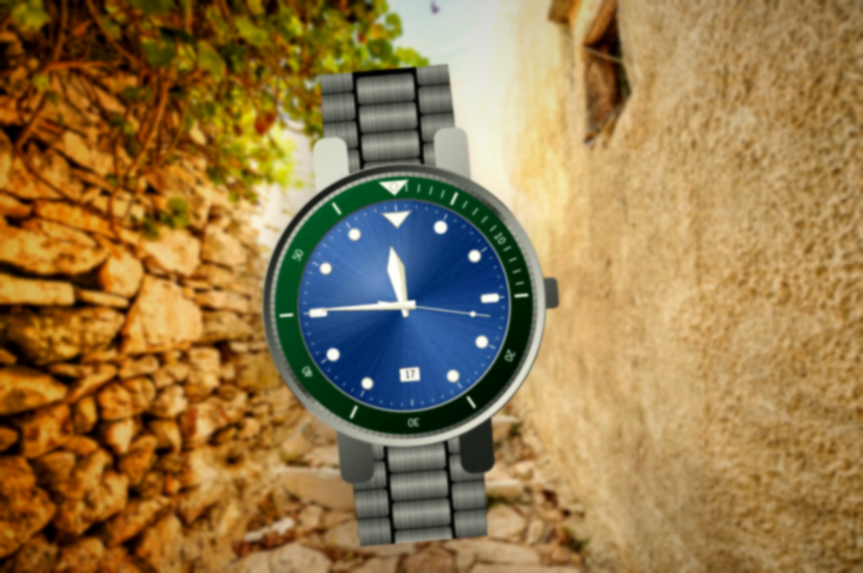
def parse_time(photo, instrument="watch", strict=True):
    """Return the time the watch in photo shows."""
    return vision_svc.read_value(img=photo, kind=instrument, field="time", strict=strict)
11:45:17
